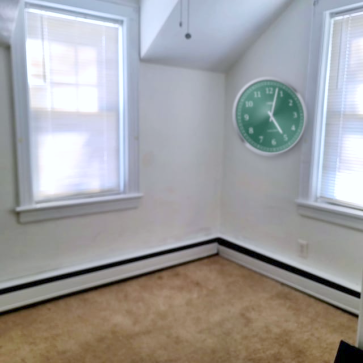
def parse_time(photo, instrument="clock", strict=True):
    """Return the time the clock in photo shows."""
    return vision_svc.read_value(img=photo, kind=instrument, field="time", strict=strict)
5:03
